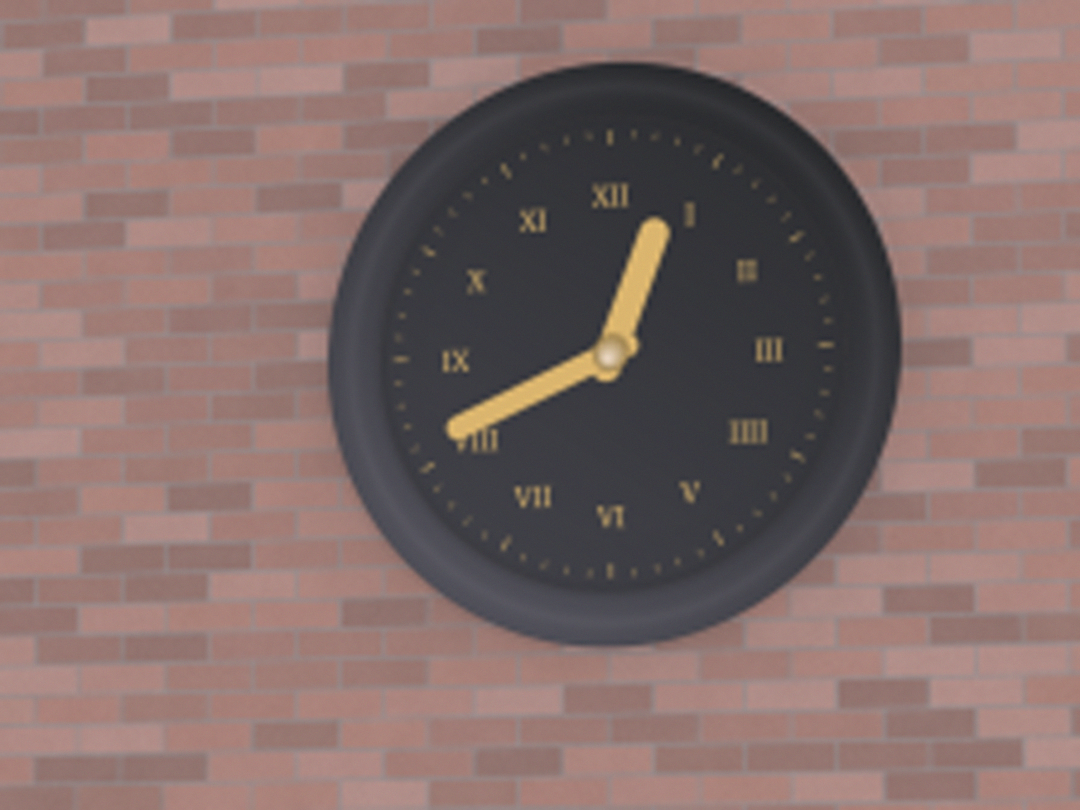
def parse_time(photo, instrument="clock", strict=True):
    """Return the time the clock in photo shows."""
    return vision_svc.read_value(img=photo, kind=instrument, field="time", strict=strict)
12:41
